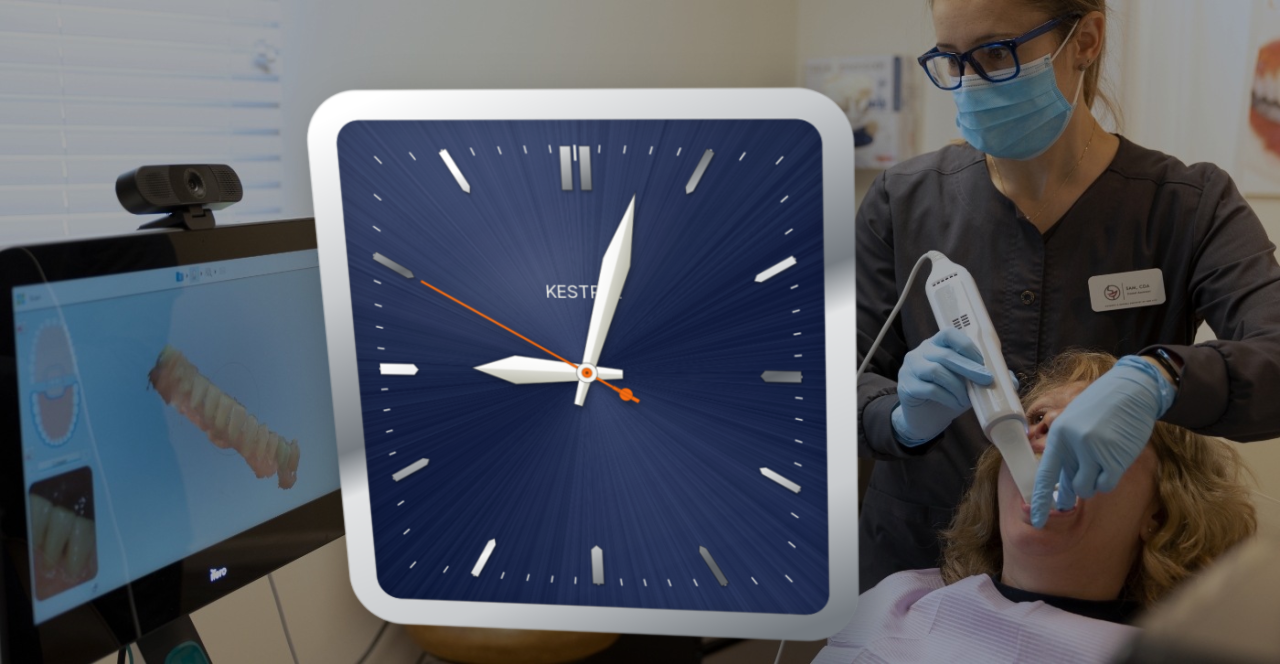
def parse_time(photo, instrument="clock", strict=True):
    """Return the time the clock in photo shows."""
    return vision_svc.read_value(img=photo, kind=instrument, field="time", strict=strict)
9:02:50
